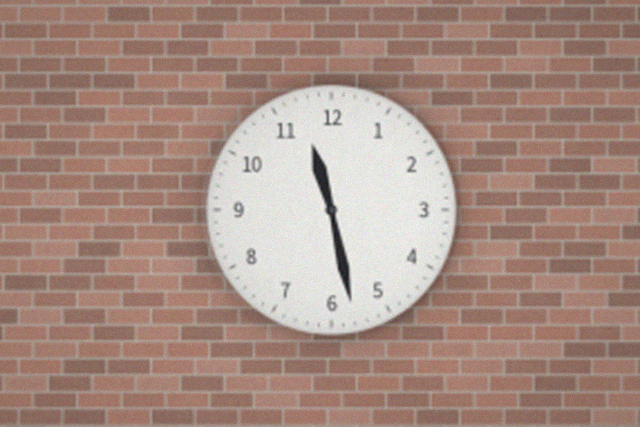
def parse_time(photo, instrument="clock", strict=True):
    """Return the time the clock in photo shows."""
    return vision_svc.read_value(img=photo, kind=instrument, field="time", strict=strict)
11:28
